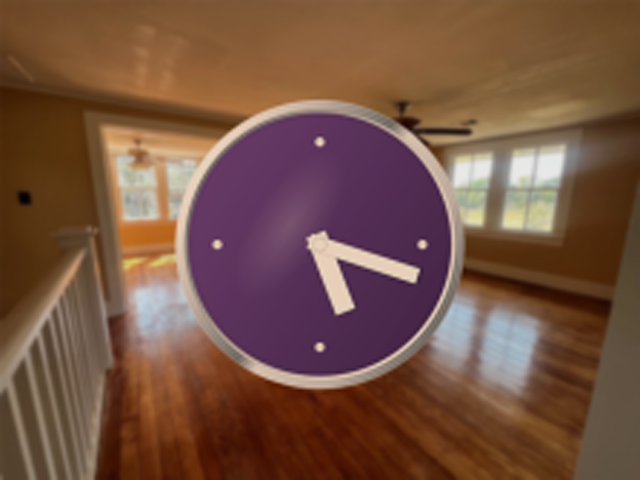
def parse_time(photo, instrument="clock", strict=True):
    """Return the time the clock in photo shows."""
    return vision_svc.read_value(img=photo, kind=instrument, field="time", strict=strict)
5:18
